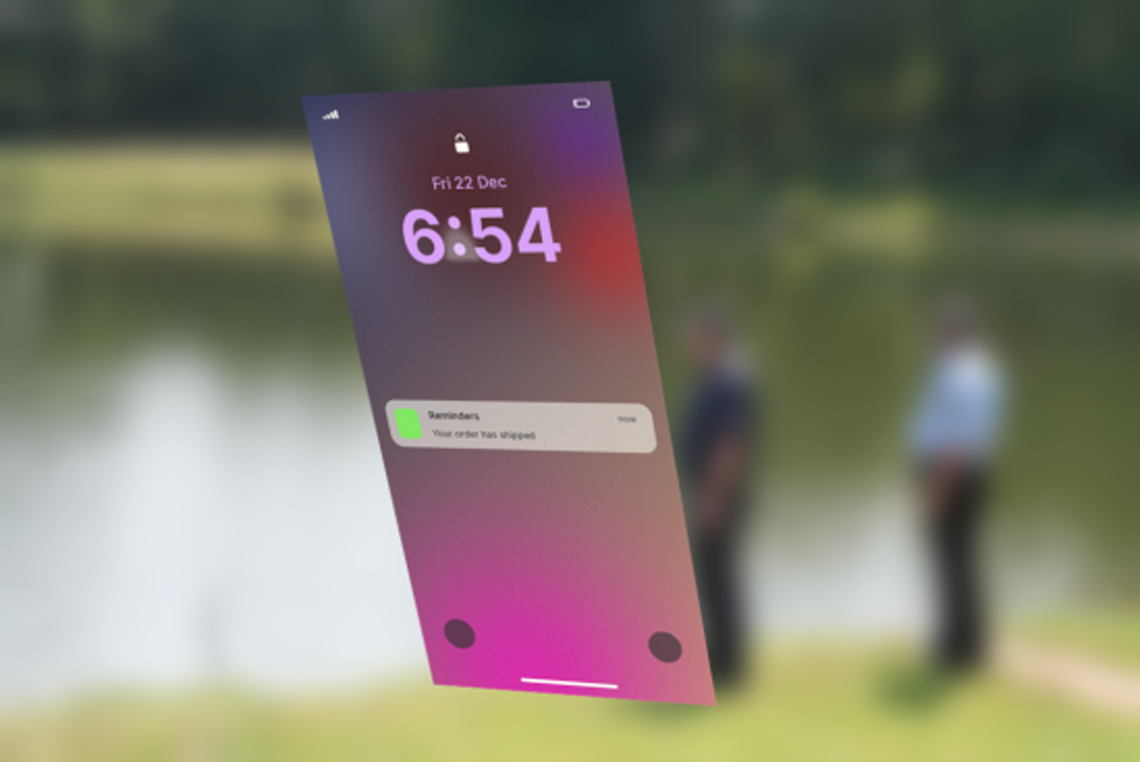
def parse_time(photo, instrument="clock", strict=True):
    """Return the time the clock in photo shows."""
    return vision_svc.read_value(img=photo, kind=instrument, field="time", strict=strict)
6:54
